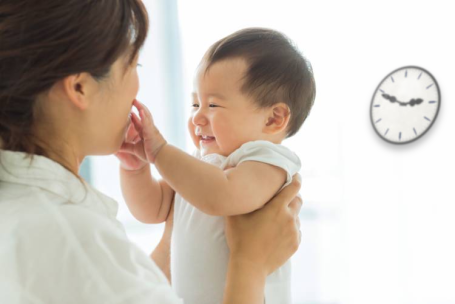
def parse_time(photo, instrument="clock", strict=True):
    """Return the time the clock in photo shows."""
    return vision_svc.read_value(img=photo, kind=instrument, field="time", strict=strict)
2:49
